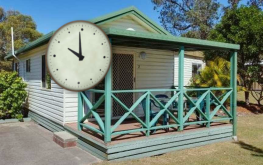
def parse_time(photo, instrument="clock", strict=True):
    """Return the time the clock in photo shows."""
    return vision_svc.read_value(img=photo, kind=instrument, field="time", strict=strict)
9:59
